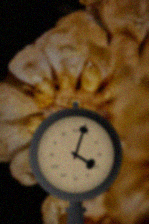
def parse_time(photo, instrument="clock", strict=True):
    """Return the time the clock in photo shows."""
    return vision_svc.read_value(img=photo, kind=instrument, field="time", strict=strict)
4:03
